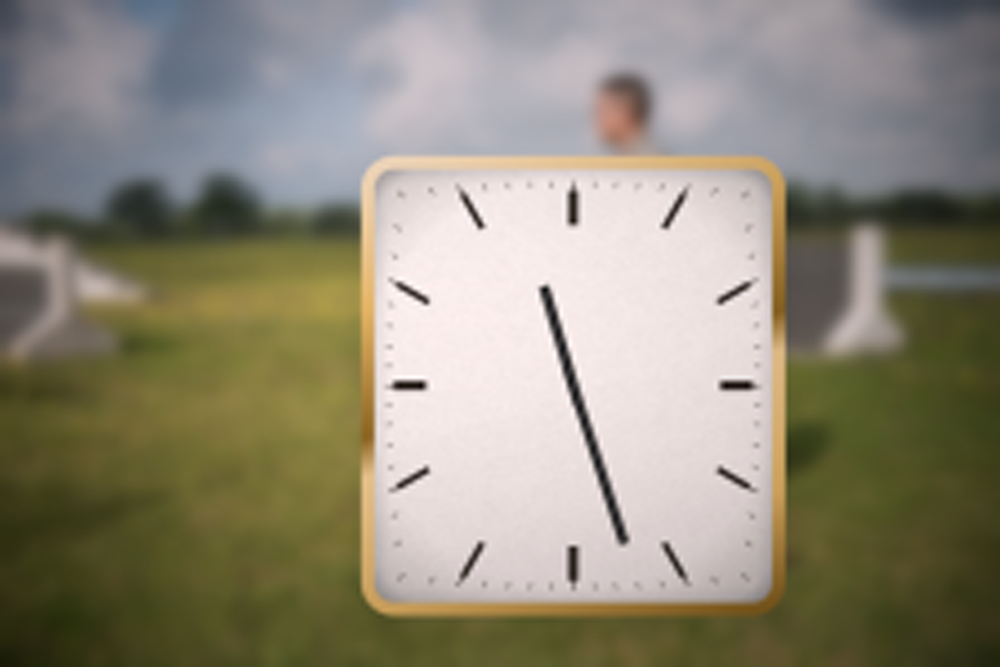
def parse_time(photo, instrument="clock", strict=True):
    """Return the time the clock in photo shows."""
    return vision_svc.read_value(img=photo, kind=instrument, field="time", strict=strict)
11:27
